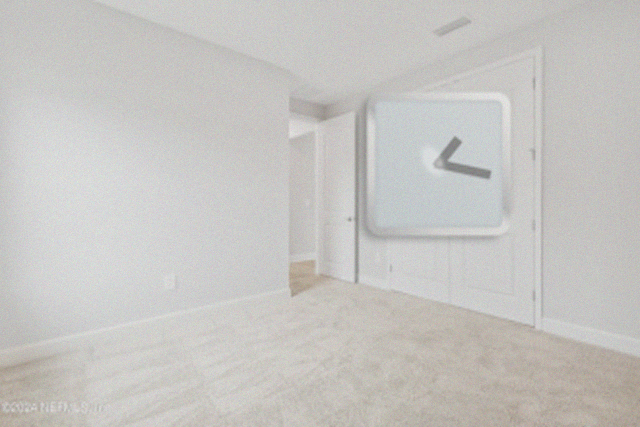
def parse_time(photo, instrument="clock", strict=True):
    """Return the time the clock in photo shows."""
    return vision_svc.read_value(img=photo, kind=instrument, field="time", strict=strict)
1:17
